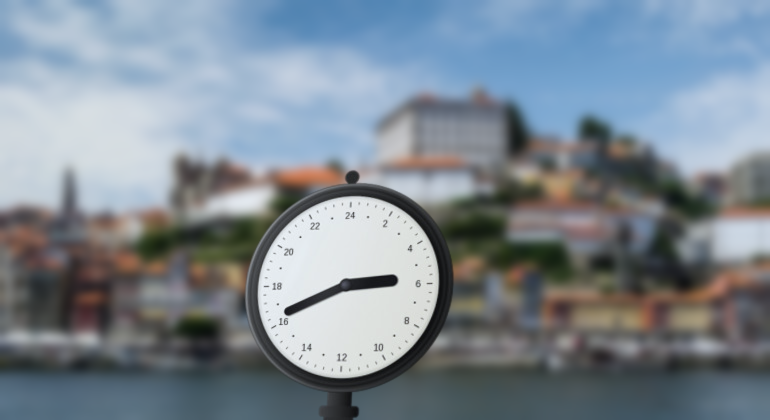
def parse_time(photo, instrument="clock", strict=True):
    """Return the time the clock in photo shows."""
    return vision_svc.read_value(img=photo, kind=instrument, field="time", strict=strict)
5:41
